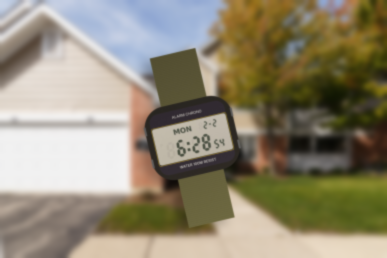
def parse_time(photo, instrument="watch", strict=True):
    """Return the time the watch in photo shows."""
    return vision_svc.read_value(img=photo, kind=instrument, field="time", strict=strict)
6:28
